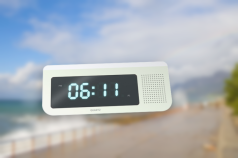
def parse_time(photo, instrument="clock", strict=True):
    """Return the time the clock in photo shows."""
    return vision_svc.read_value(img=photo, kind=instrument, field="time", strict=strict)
6:11
